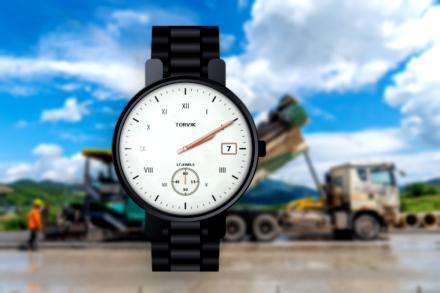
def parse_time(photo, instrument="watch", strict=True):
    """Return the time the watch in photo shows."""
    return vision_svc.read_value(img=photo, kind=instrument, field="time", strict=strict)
2:10
